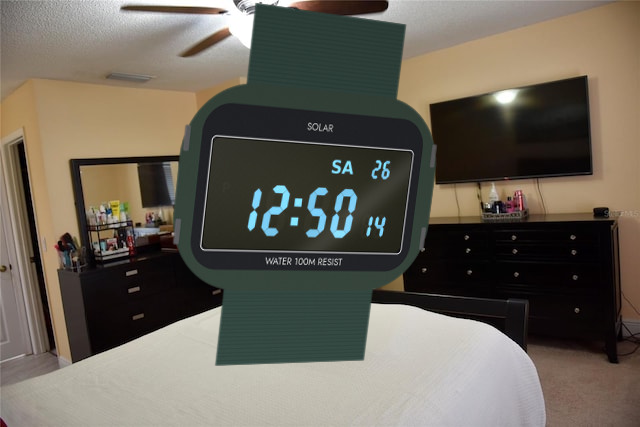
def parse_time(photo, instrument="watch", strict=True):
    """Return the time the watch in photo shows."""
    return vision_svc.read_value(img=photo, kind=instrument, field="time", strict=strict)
12:50:14
